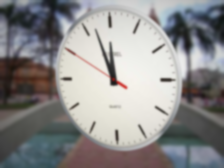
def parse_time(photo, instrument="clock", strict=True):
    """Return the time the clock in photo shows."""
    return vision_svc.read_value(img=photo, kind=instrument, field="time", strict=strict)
11:56:50
